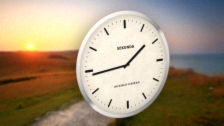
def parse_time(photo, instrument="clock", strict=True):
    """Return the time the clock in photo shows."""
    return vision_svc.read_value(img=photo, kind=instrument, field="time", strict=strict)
1:44
